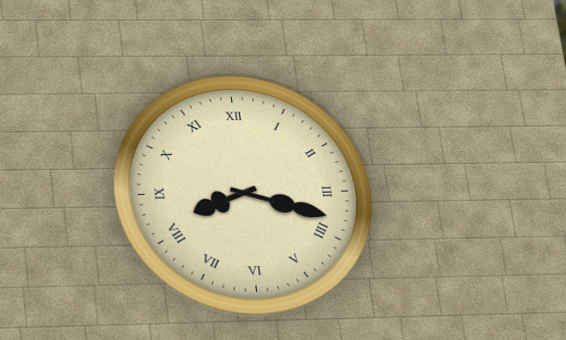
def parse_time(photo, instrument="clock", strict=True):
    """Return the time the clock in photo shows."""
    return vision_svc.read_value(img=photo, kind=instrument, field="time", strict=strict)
8:18
